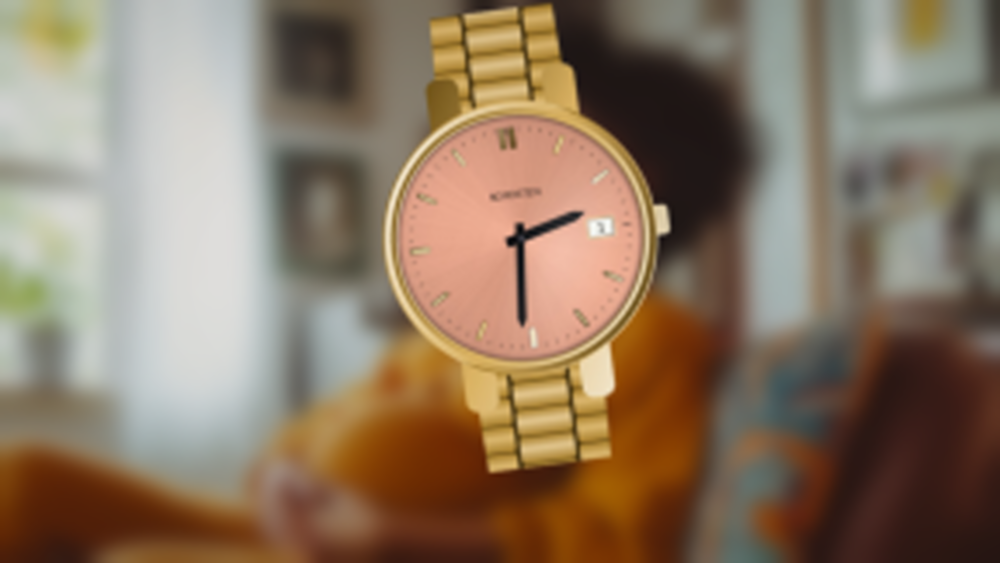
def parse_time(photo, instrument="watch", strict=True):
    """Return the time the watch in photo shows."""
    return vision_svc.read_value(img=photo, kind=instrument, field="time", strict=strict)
2:31
